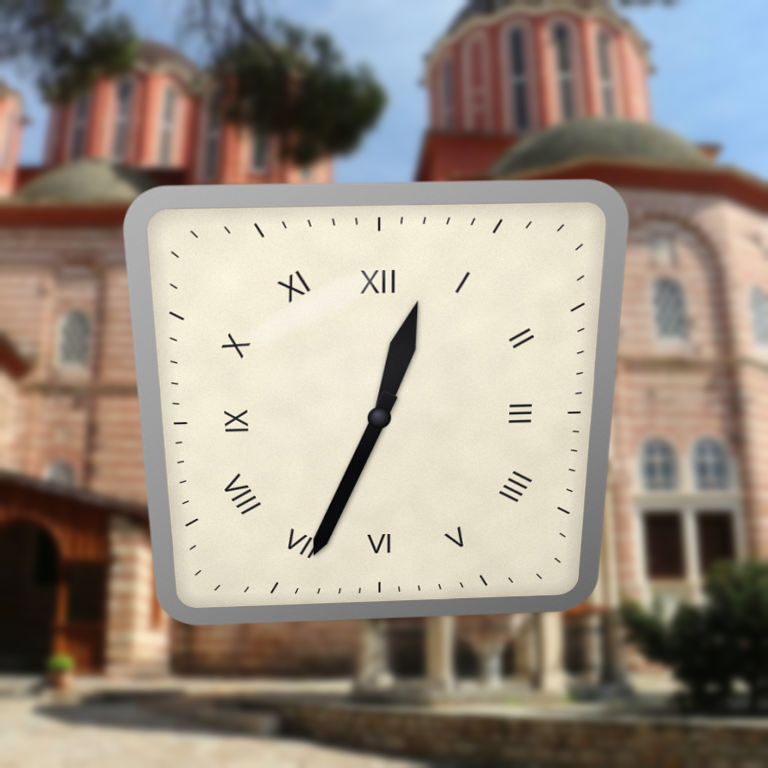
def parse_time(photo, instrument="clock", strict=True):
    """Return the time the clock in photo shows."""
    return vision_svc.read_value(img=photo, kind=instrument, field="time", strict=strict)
12:34
